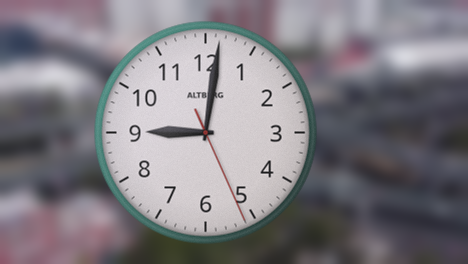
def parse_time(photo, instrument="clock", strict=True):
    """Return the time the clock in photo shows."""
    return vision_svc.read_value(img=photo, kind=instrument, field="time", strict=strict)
9:01:26
